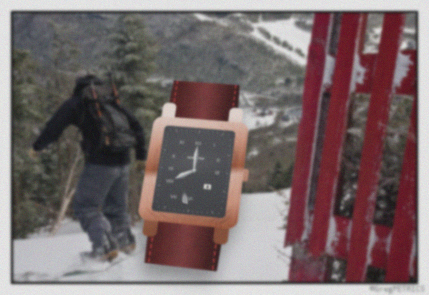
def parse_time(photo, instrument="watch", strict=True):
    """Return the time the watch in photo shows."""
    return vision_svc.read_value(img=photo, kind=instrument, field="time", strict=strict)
8:00
